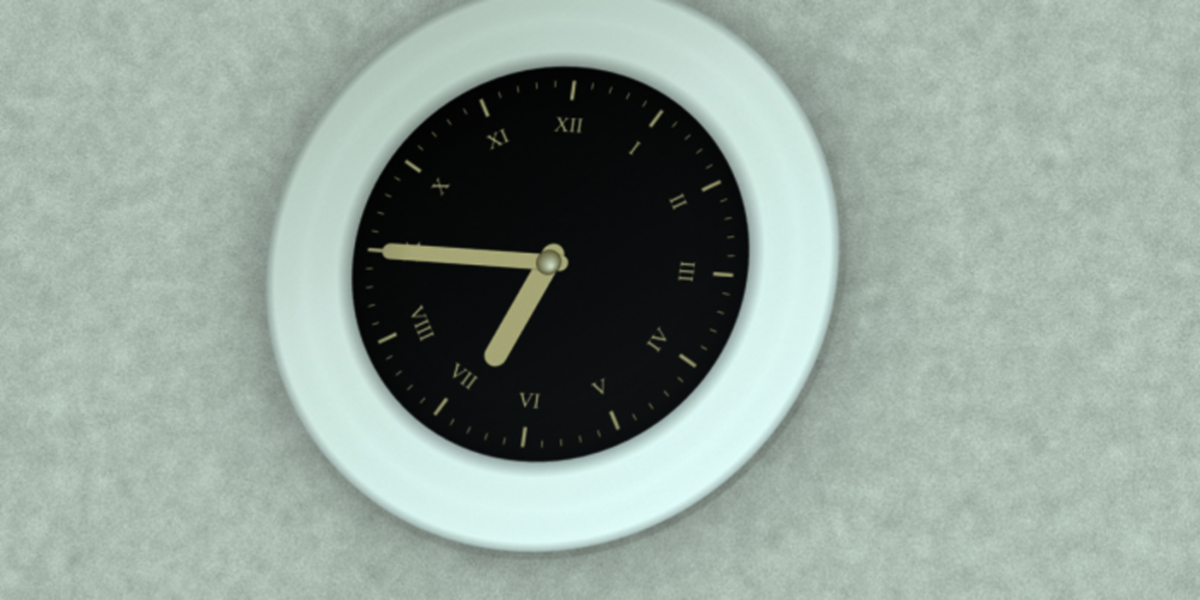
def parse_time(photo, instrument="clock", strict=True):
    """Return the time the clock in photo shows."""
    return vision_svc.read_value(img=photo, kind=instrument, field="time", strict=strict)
6:45
